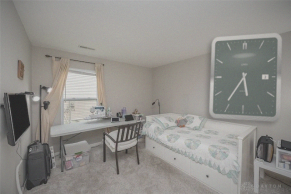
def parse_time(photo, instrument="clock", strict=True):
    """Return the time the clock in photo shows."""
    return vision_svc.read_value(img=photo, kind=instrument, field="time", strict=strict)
5:36
